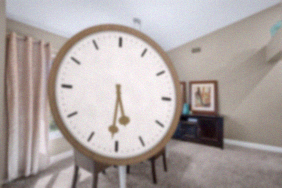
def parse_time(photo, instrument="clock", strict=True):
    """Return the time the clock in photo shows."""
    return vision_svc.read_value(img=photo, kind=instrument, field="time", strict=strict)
5:31
